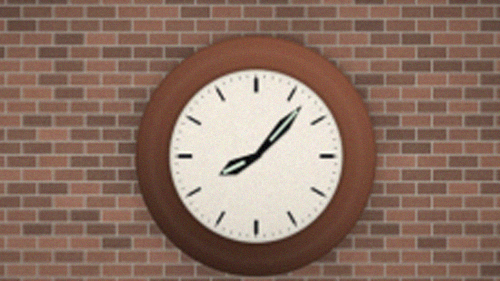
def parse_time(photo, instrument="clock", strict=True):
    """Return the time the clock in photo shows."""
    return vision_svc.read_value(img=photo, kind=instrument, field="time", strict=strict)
8:07
